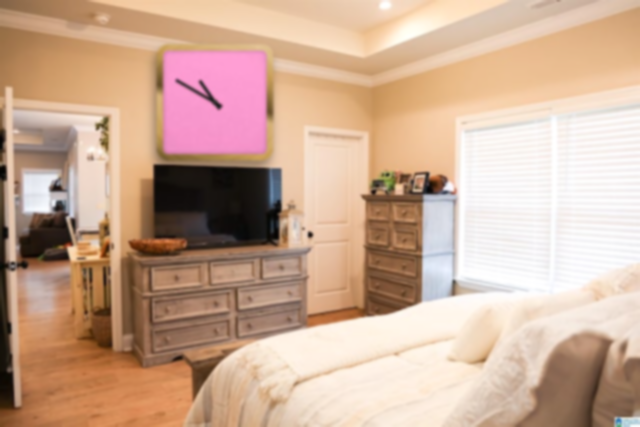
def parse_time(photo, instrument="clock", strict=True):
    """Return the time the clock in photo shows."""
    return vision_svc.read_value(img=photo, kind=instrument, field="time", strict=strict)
10:50
